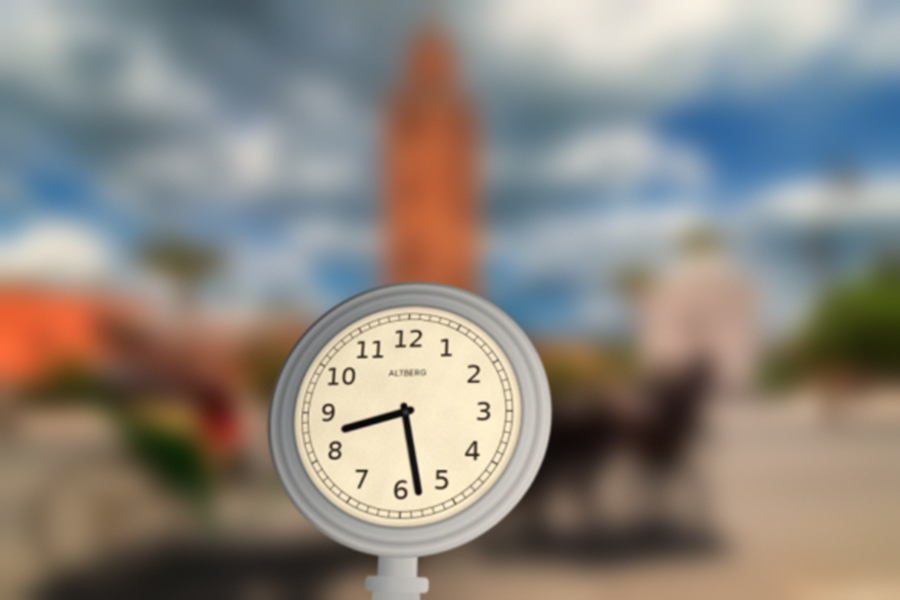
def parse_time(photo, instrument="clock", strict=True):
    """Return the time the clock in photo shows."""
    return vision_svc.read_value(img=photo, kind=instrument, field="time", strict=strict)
8:28
